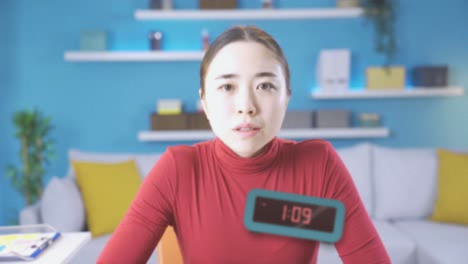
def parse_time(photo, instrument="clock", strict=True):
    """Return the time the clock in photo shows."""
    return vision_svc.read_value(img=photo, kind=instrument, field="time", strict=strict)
1:09
